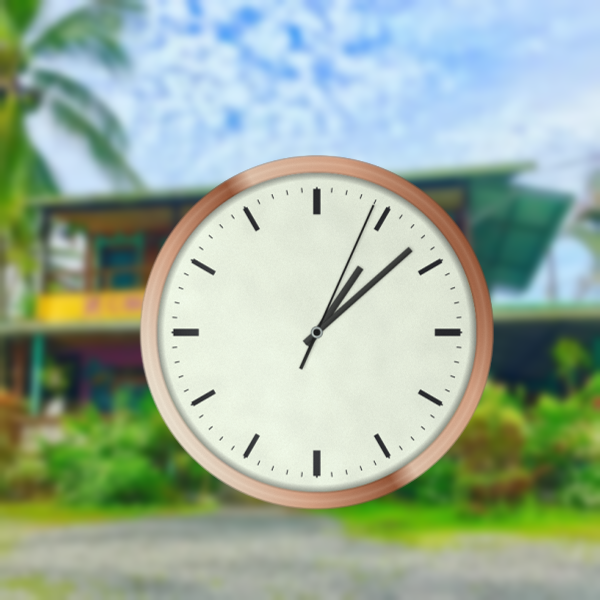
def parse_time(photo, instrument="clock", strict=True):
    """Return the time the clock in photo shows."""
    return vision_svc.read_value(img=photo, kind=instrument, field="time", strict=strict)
1:08:04
